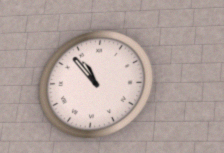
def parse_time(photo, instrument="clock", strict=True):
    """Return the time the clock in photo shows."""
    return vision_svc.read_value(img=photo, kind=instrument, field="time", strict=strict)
10:53
